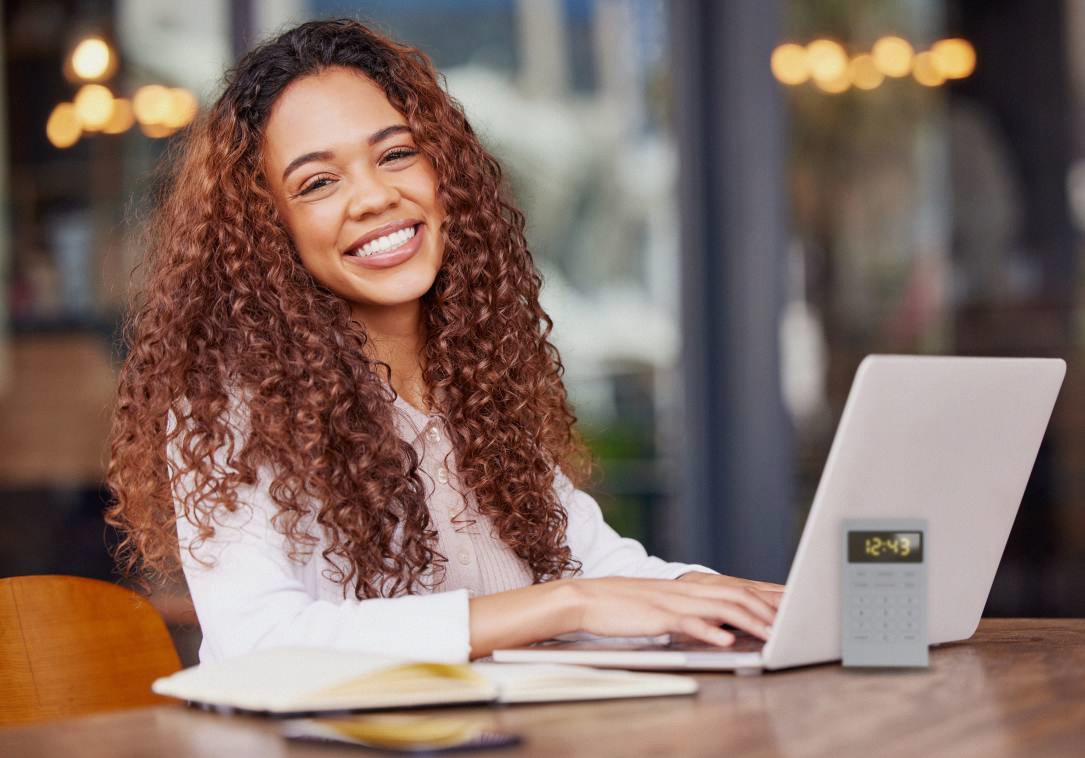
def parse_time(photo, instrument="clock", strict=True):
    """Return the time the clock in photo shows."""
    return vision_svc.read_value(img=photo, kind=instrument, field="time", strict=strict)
12:43
